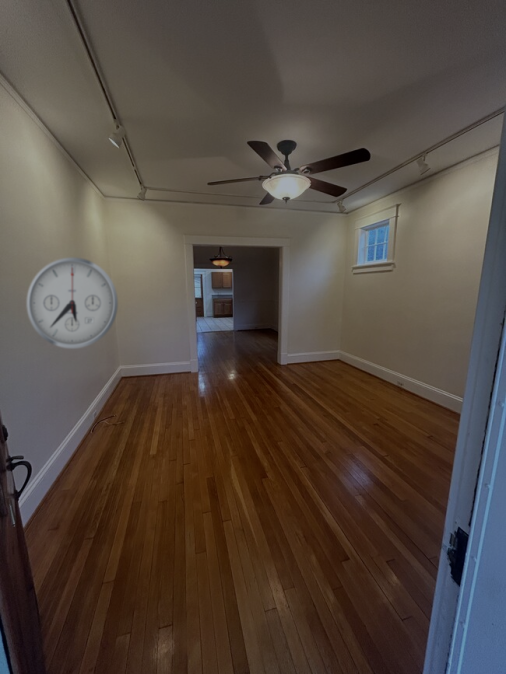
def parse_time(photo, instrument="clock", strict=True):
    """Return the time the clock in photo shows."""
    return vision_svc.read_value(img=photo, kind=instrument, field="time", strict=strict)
5:37
